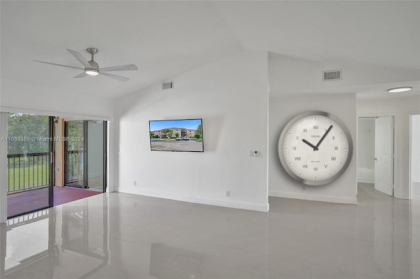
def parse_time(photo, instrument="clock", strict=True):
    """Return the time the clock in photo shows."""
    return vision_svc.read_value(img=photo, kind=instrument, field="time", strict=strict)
10:06
